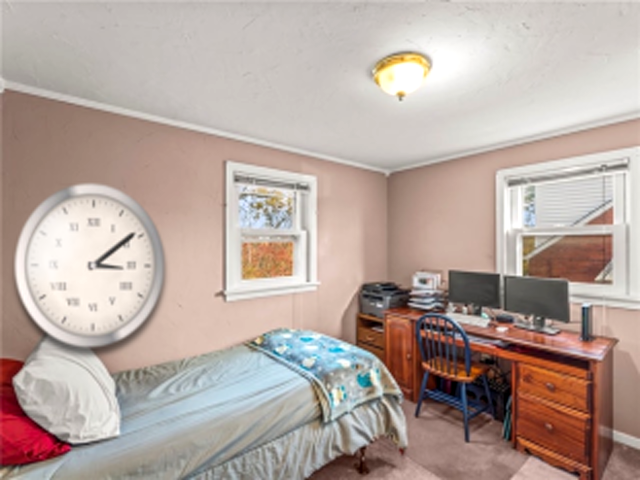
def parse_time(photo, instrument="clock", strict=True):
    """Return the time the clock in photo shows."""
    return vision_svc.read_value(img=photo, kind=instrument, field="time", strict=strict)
3:09
